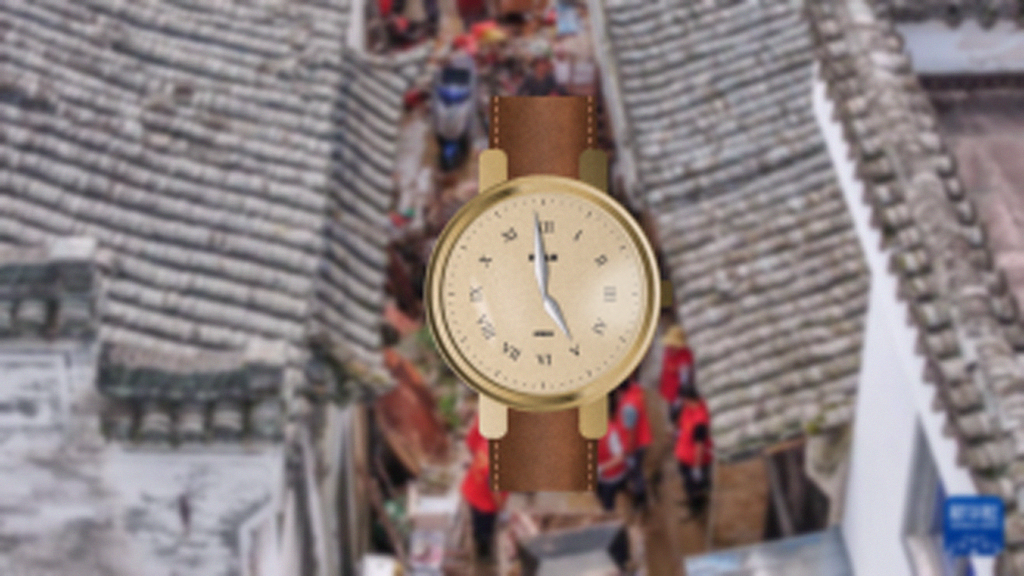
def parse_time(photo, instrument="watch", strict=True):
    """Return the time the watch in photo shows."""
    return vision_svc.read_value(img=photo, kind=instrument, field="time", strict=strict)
4:59
